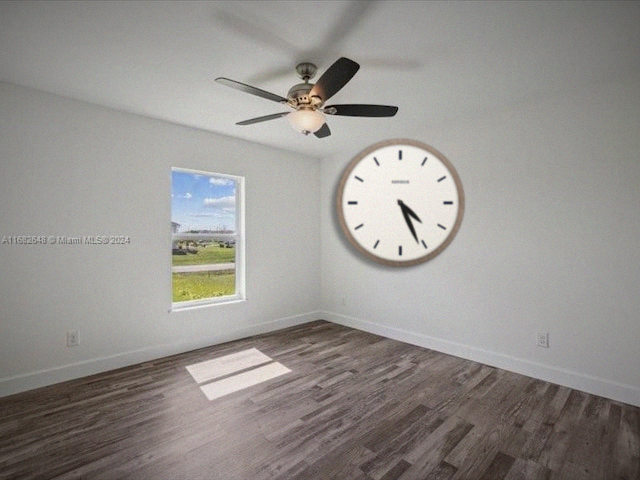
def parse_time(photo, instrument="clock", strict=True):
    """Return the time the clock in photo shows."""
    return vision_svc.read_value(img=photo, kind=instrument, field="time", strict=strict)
4:26
